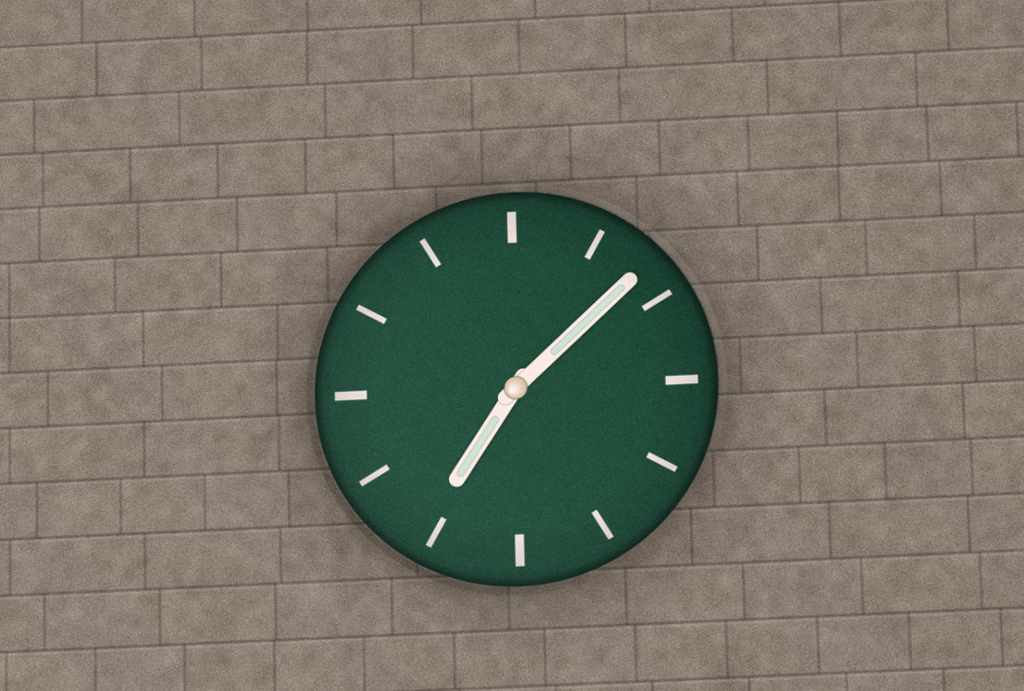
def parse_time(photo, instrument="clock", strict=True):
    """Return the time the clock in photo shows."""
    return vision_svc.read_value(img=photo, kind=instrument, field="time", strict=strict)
7:08
